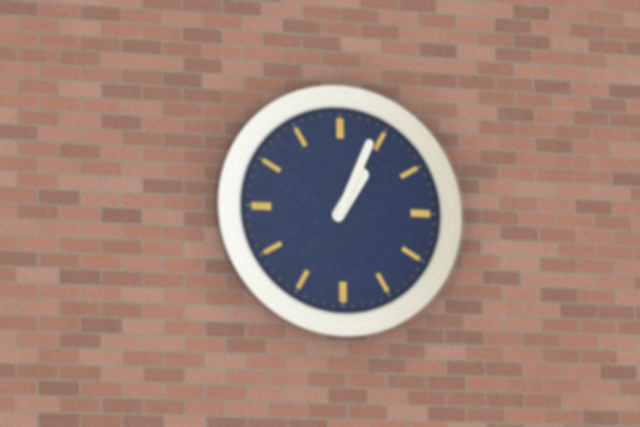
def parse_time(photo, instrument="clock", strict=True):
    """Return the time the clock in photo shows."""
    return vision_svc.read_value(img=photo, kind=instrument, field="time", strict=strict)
1:04
